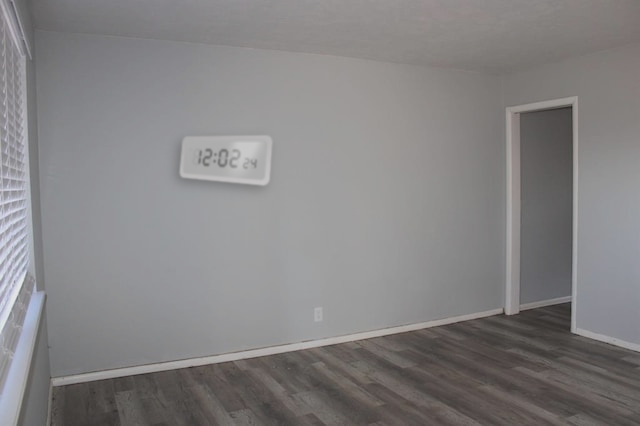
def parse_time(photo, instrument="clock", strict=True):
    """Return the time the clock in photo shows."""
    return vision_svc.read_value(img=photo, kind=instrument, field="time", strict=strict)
12:02
